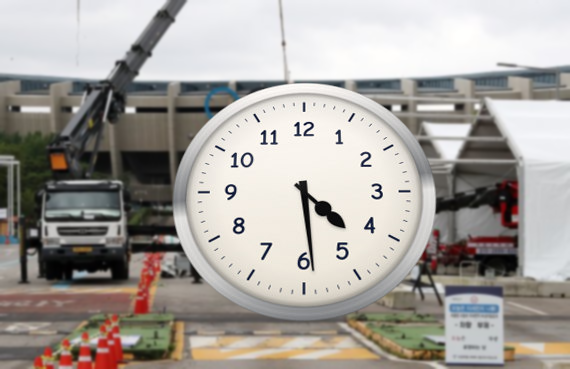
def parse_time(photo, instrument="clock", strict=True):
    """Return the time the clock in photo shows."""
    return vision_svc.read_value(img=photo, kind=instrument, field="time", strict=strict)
4:29
